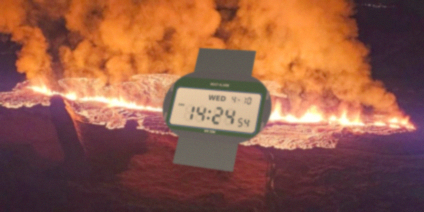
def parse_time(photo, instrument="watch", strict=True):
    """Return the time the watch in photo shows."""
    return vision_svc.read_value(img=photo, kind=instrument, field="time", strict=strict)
14:24
